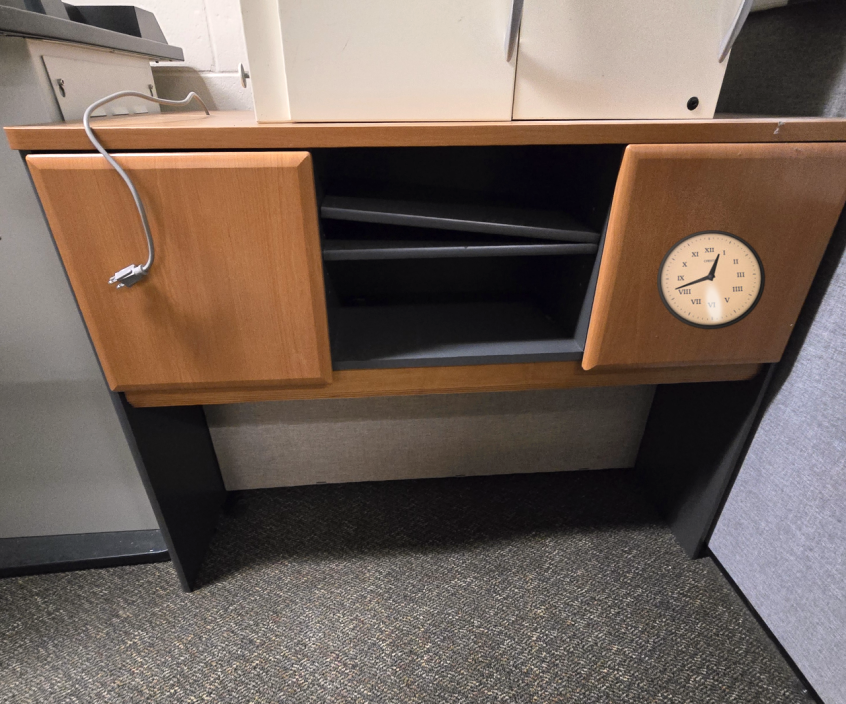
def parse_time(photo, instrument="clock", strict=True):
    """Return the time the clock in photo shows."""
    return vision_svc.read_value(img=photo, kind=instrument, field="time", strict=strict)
12:42
